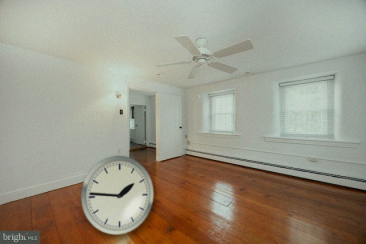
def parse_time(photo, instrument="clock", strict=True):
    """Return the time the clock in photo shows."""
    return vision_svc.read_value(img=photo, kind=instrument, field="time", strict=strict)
1:46
